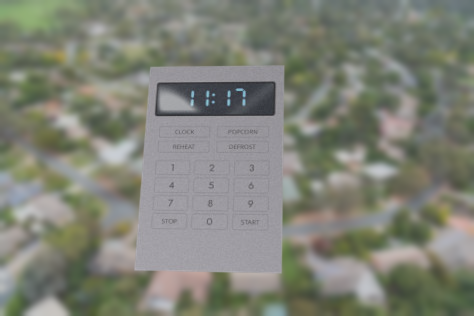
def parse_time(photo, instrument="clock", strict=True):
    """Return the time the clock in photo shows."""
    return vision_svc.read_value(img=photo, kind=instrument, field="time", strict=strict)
11:17
